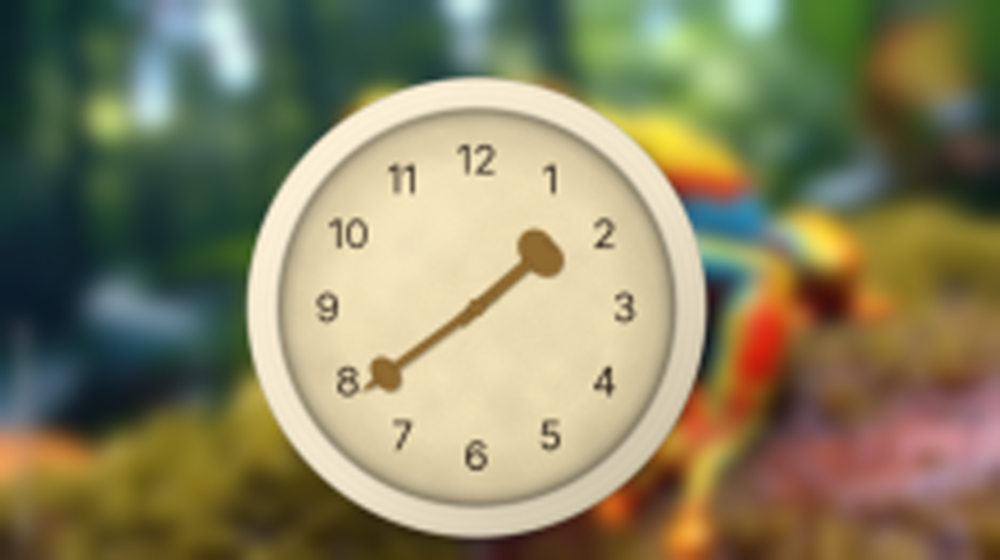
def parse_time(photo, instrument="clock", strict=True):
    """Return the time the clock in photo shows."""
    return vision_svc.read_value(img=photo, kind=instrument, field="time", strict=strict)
1:39
